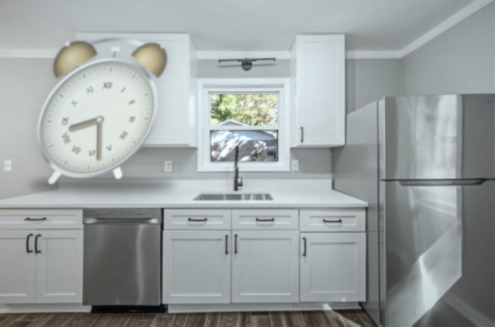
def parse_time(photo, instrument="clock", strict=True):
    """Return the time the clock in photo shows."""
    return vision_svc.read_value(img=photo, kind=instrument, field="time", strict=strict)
8:28
